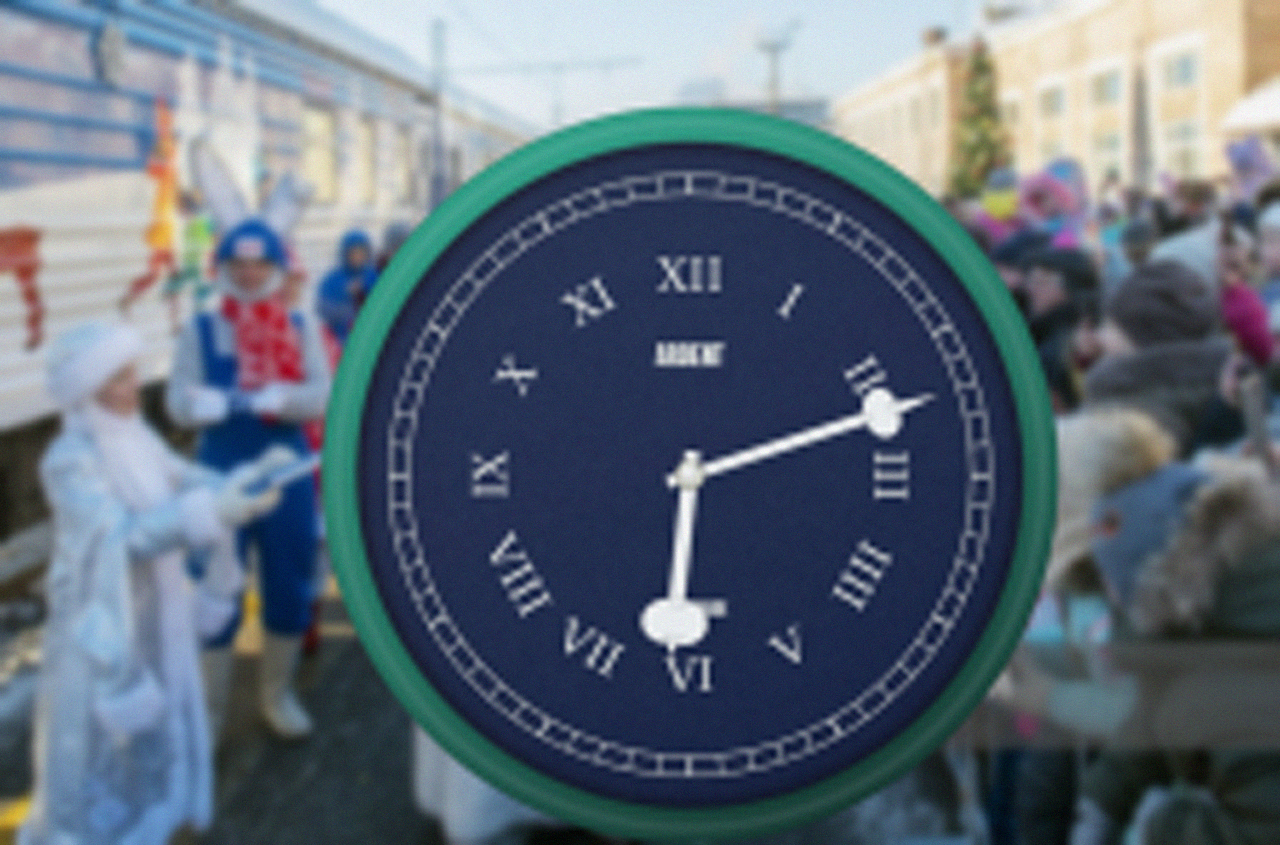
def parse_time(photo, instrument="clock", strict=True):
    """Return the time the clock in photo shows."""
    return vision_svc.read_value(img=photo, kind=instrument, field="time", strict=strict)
6:12
